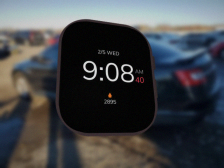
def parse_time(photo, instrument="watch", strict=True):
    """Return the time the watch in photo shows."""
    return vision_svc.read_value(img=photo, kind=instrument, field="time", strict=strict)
9:08:40
